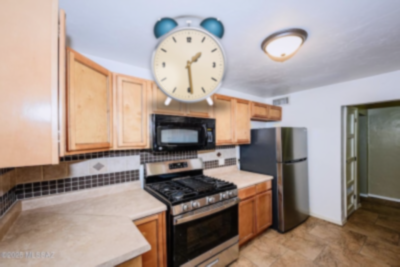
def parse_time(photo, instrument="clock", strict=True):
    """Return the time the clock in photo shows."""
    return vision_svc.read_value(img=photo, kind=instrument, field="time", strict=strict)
1:29
